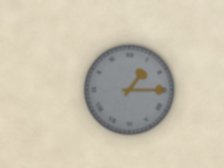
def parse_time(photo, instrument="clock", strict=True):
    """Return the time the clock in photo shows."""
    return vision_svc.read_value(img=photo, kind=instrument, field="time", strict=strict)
1:15
